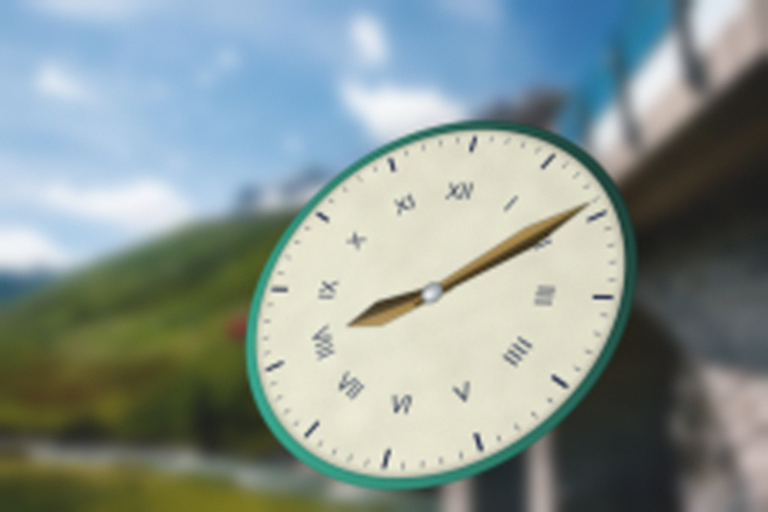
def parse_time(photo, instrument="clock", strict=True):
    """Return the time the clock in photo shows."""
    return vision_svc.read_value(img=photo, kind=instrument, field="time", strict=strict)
8:09
